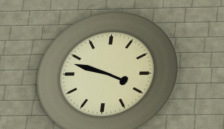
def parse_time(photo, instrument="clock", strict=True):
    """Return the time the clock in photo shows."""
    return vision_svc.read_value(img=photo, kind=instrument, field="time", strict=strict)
3:48
